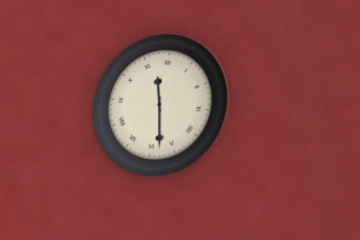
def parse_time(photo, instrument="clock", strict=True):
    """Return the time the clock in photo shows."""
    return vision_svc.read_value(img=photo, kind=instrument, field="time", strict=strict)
11:28
